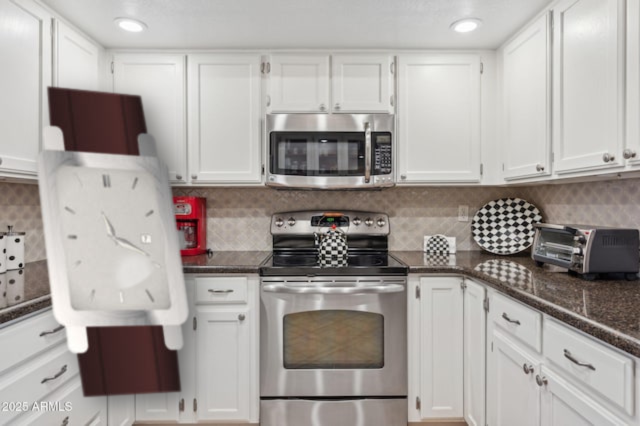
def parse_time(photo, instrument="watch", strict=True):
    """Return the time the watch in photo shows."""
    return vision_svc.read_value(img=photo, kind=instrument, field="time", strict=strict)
11:19
